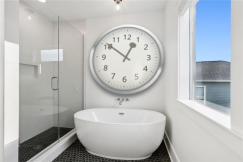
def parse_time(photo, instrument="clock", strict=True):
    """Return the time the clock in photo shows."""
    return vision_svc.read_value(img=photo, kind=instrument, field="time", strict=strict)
12:51
